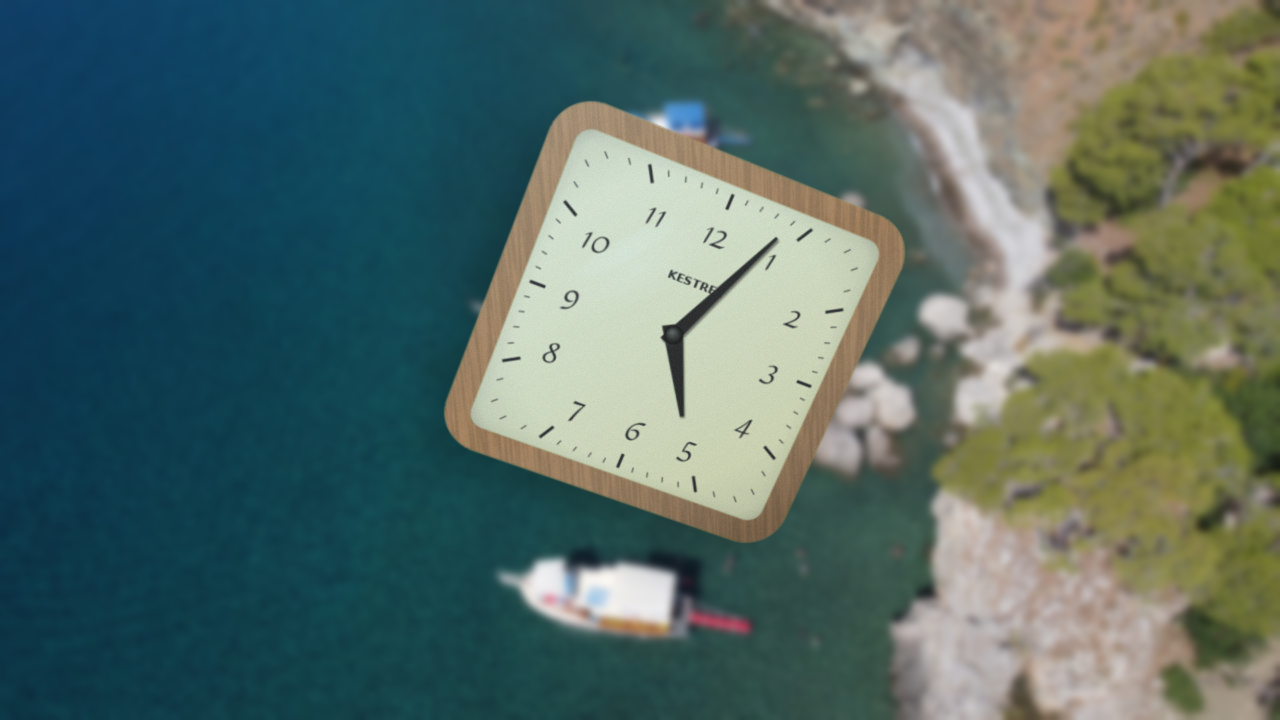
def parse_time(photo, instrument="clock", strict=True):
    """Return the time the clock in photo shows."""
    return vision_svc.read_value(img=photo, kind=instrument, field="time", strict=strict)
5:04
